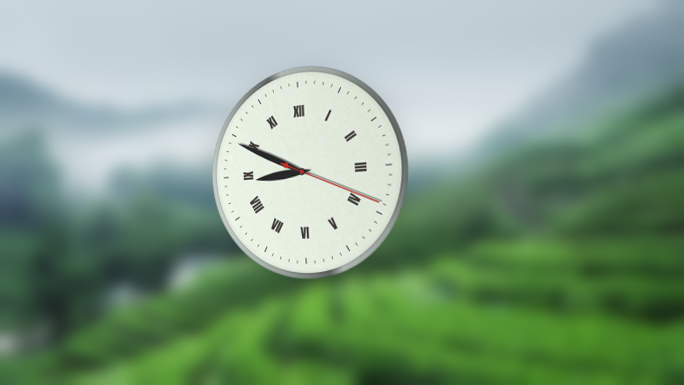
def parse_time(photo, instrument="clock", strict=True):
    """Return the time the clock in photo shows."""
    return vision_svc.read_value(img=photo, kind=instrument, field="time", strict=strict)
8:49:19
